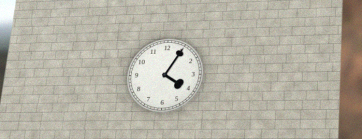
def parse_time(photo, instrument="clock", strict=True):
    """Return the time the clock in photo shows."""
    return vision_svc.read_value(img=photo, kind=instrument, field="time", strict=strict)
4:05
